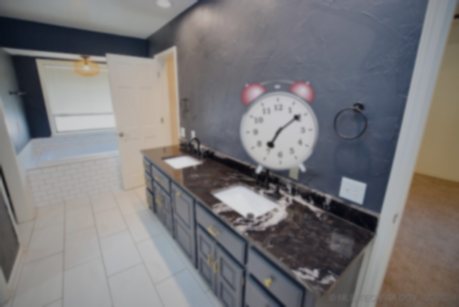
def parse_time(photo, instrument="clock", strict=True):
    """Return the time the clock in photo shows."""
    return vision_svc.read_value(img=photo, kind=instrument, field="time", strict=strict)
7:09
